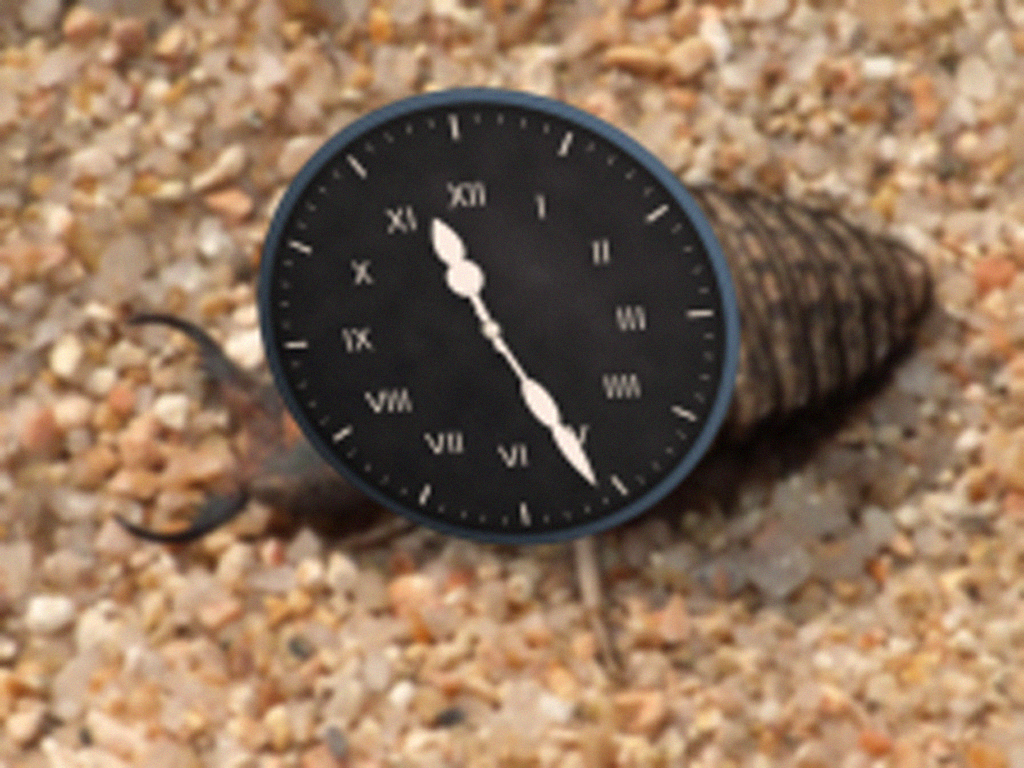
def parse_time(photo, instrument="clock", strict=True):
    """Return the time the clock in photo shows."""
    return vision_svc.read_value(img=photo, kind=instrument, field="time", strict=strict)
11:26
